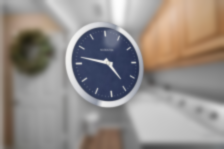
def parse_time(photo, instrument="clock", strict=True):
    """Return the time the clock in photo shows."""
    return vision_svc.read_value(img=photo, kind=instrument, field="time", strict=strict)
4:47
